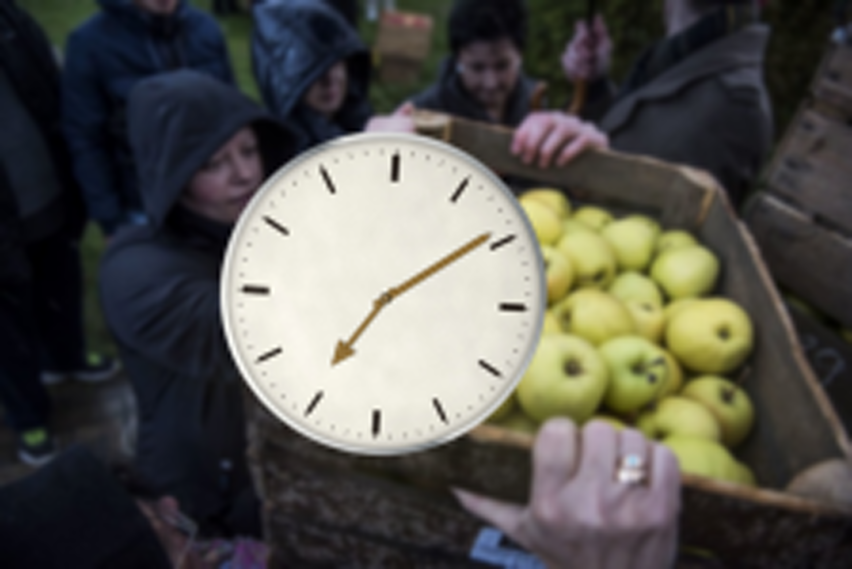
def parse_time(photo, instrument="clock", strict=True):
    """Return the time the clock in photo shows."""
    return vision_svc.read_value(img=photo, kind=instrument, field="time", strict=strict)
7:09
